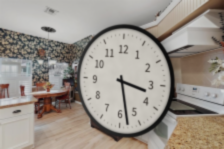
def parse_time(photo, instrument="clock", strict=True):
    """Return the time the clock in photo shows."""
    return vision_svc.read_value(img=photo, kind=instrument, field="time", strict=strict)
3:28
